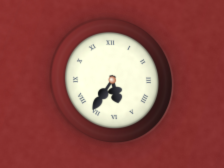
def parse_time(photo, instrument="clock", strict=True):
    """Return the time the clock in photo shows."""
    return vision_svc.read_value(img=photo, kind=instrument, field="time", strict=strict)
5:36
